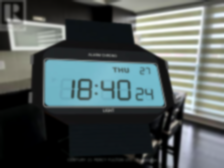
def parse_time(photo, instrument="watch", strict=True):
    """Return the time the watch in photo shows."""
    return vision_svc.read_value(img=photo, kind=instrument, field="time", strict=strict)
18:40:24
